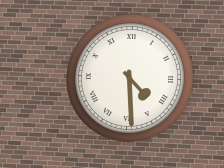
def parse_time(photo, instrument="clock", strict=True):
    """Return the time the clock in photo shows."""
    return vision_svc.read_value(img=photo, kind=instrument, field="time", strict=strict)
4:29
